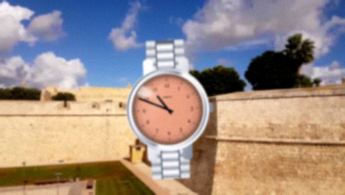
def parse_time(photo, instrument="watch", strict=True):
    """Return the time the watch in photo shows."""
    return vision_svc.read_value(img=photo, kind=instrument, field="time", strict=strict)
10:49
